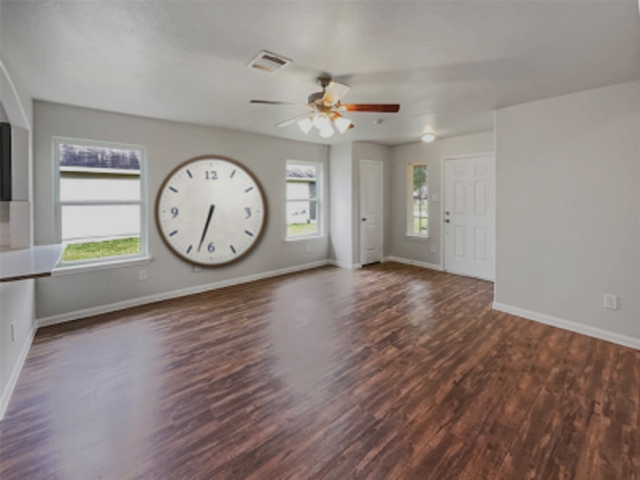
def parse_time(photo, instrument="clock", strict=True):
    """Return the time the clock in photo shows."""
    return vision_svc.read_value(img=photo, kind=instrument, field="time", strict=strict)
6:33
